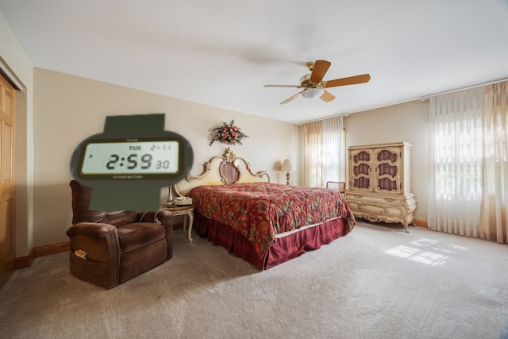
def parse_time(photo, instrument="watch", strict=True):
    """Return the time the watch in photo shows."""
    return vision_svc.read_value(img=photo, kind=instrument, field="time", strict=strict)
2:59
